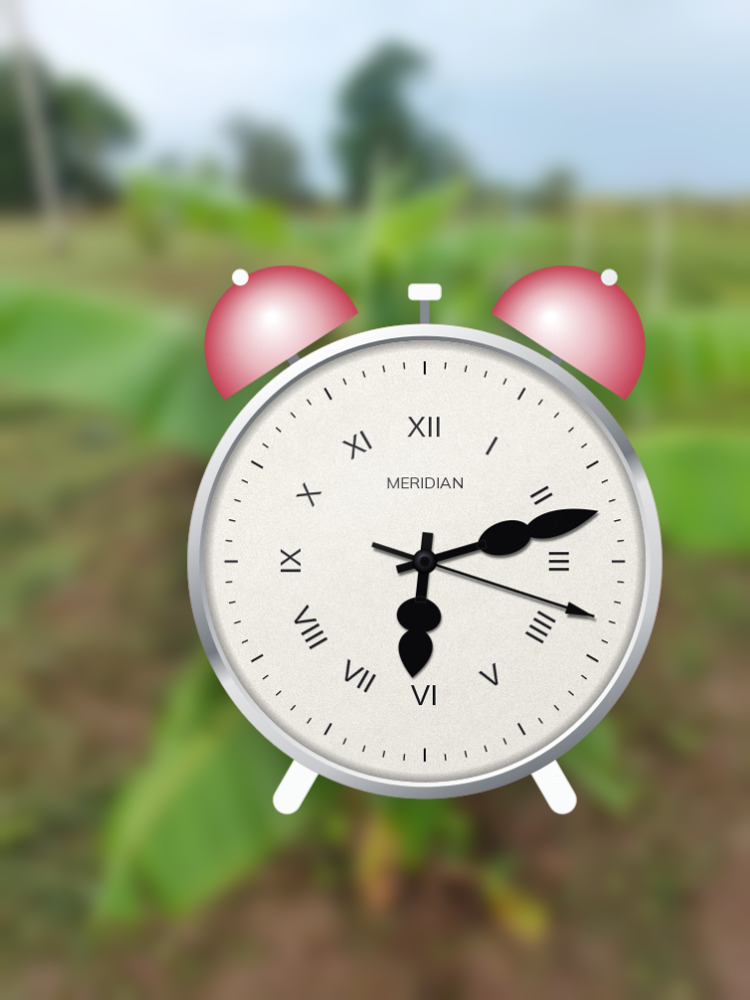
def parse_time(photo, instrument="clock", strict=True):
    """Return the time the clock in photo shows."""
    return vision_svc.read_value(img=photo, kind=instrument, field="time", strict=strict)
6:12:18
